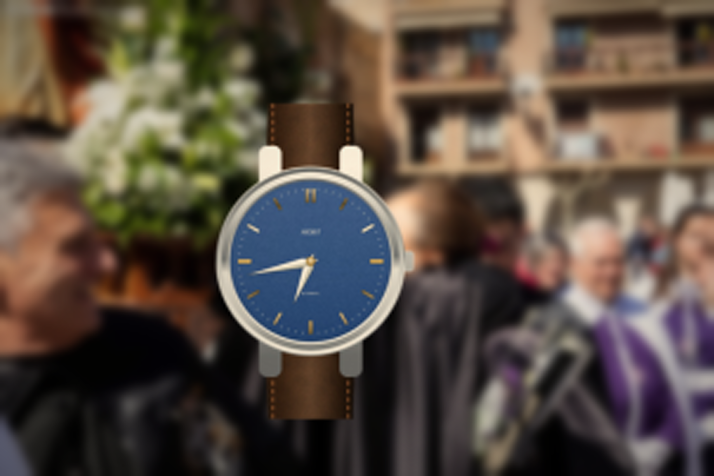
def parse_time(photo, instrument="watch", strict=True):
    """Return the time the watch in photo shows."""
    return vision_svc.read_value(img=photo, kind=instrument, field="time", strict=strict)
6:43
